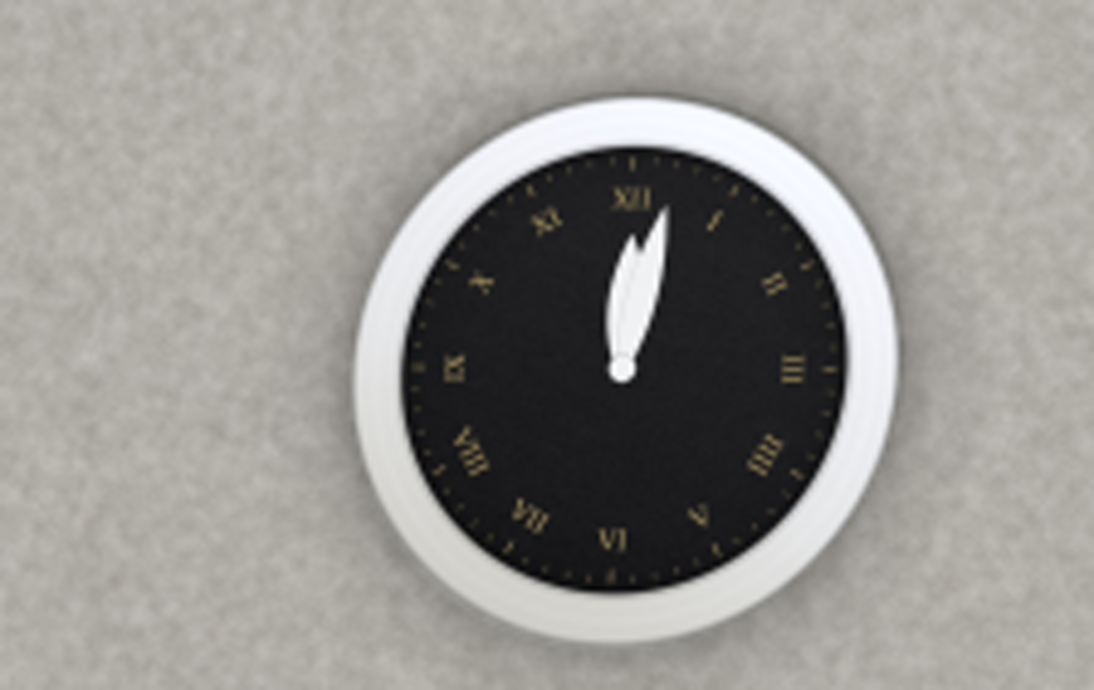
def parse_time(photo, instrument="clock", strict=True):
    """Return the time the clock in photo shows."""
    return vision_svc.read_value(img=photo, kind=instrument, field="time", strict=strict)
12:02
